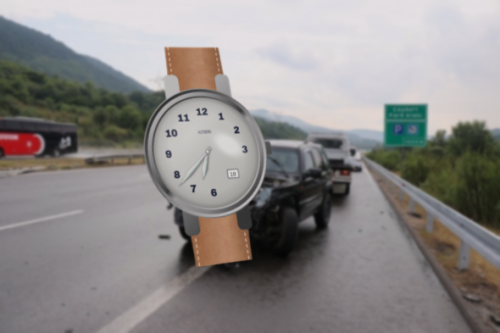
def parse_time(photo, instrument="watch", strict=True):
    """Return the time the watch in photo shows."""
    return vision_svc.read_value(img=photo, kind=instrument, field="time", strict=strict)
6:38
